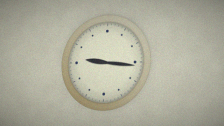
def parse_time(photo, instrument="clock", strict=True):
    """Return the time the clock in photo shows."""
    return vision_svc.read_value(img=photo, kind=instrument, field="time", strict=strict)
9:16
